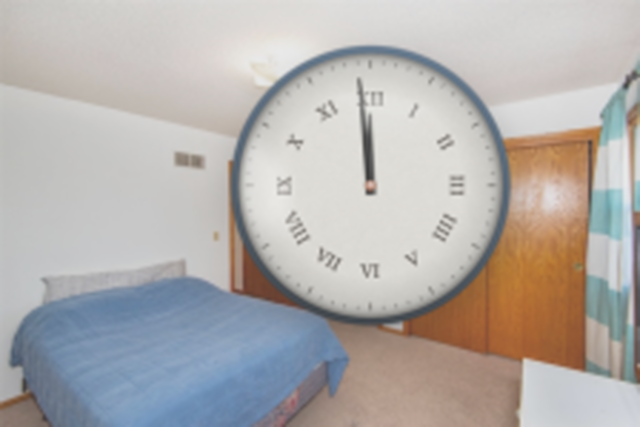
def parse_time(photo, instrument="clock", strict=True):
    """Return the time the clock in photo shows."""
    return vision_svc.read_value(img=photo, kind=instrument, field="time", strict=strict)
11:59
